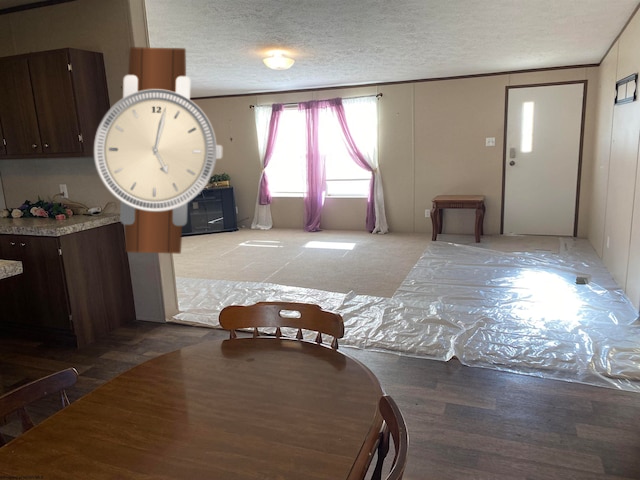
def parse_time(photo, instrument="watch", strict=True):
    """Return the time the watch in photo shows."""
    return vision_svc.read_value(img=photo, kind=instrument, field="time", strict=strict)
5:02
